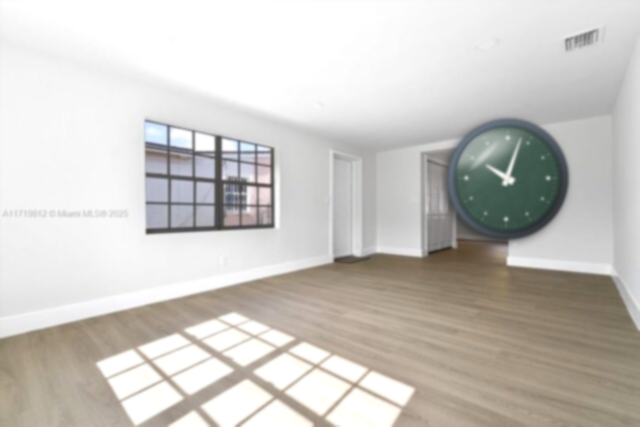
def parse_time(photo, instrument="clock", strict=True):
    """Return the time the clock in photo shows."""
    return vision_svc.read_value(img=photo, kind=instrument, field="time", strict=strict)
10:03
